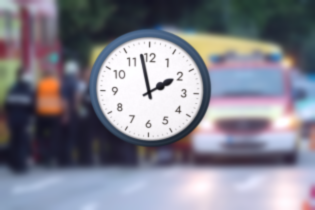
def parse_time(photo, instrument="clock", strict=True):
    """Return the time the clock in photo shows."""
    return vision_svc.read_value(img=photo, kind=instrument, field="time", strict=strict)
1:58
